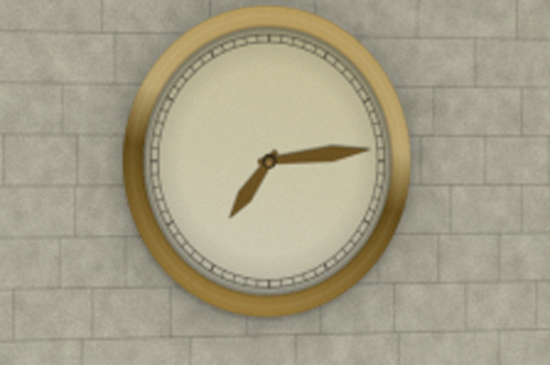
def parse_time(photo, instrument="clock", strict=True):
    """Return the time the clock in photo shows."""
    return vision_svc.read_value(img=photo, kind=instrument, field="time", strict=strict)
7:14
